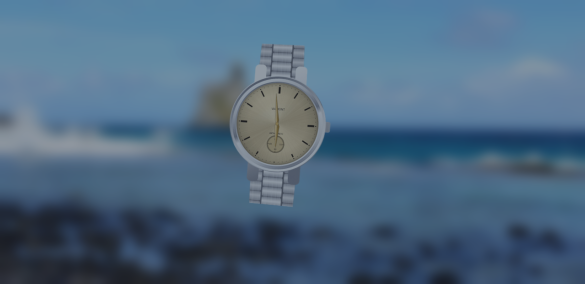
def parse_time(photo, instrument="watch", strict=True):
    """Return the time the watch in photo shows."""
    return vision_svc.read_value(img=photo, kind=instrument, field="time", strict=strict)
5:59
